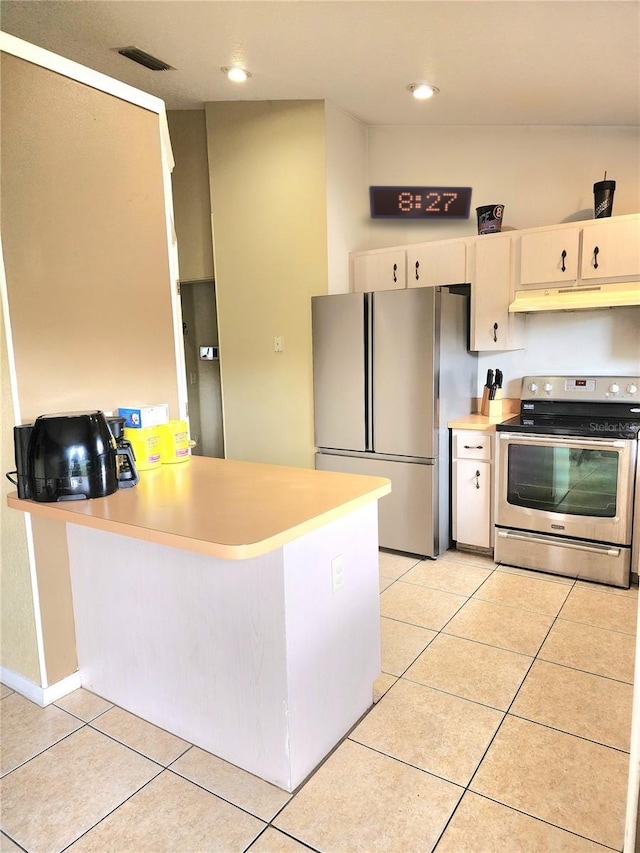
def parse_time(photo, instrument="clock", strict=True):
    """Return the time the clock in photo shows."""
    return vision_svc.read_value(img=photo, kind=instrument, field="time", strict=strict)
8:27
